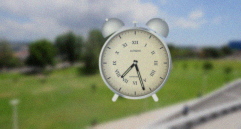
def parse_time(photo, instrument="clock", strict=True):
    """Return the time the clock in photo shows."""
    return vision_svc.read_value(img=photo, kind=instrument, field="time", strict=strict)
7:27
